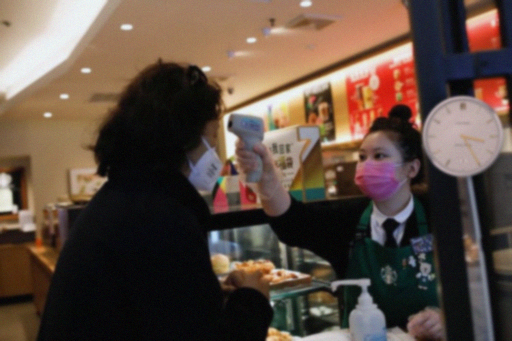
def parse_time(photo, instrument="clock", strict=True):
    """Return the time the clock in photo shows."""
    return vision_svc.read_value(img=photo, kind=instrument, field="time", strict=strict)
3:25
